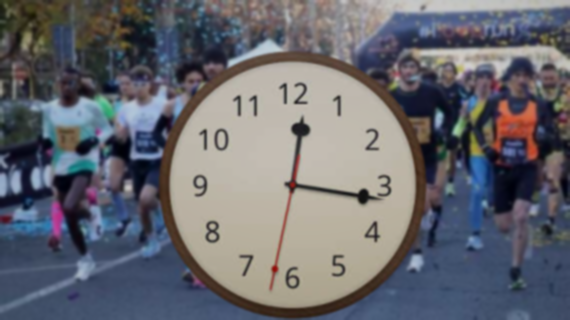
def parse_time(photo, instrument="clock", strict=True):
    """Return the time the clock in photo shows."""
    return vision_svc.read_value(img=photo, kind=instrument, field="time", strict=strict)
12:16:32
